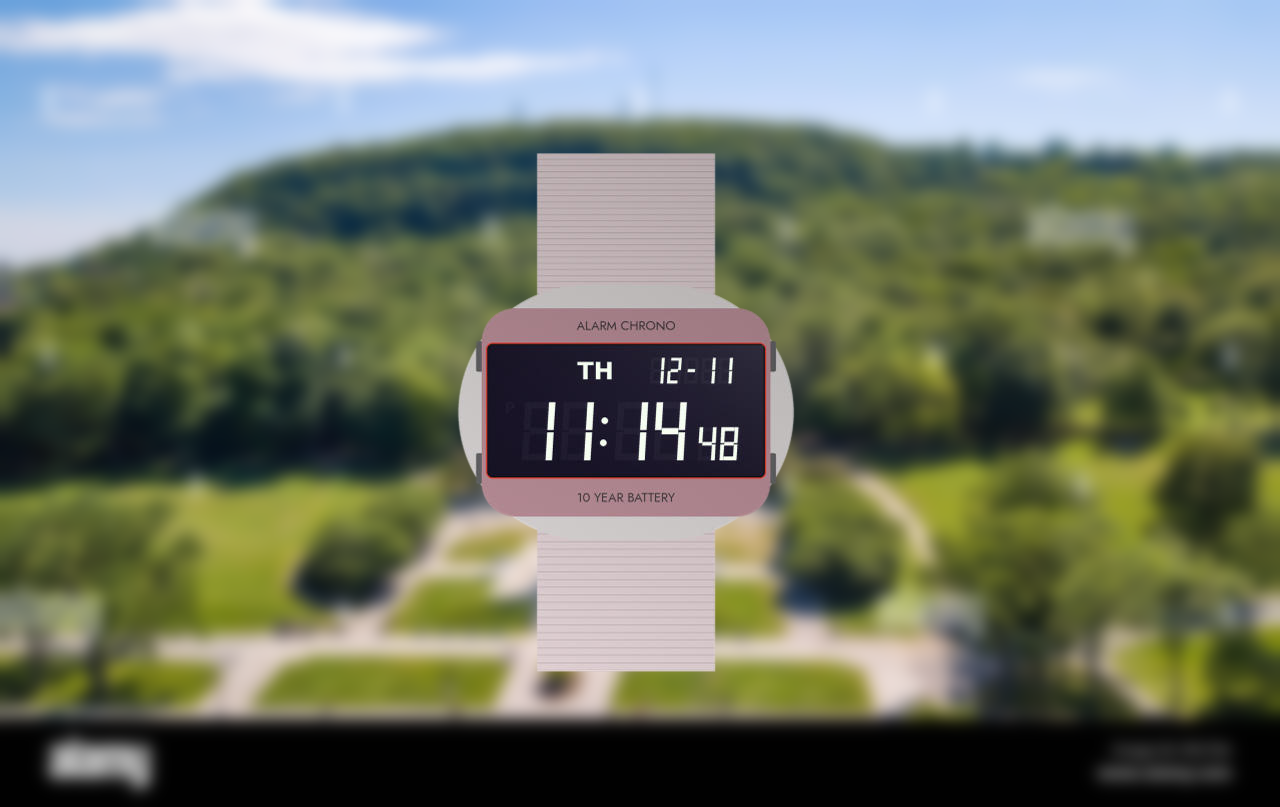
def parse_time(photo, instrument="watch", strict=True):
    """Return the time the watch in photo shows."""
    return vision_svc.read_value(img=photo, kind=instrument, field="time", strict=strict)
11:14:48
